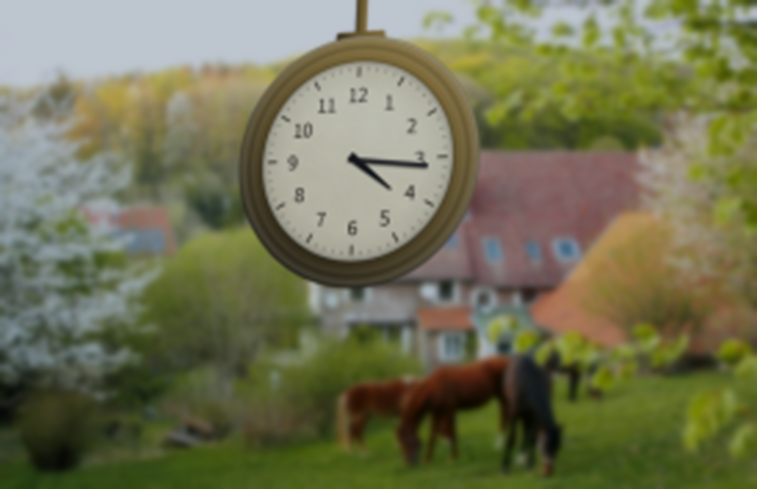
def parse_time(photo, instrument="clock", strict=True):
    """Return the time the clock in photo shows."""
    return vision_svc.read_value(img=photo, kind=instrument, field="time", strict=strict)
4:16
